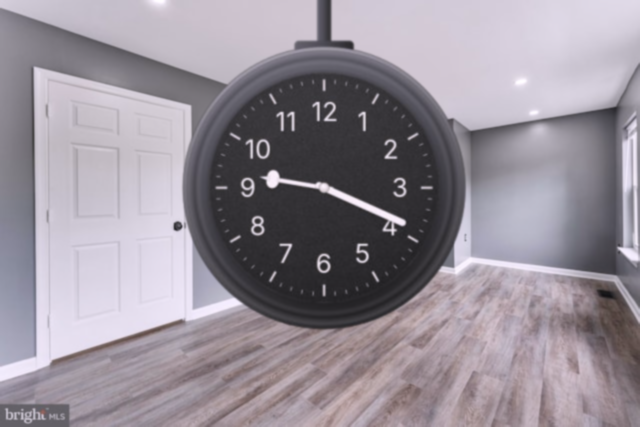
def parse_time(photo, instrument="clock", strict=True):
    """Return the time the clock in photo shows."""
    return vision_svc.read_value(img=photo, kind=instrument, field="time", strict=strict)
9:19
